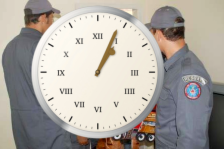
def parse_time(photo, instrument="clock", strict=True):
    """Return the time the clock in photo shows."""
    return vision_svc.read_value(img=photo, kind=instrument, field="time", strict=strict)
1:04
